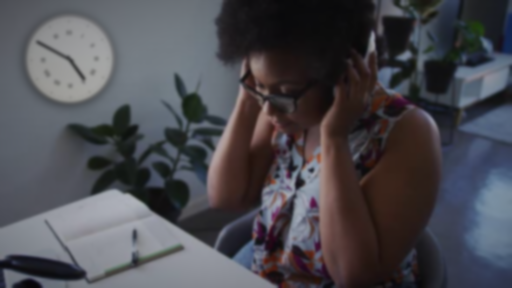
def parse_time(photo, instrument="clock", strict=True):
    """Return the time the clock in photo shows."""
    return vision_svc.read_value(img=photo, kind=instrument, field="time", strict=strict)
4:50
